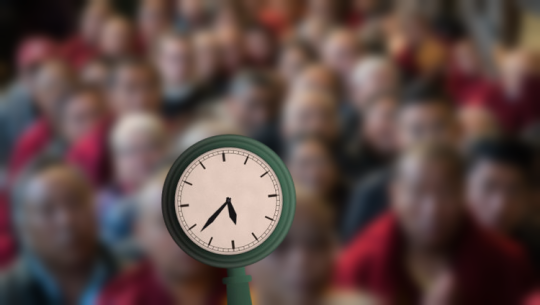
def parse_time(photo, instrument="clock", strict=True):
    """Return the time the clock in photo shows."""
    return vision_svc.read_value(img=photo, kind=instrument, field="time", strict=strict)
5:38
